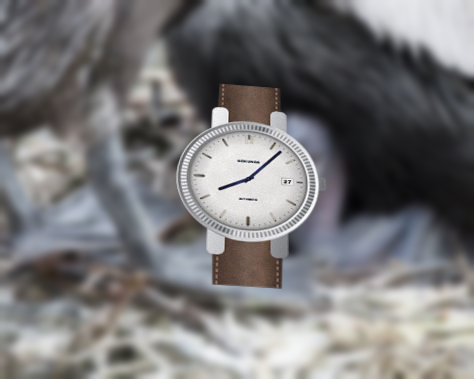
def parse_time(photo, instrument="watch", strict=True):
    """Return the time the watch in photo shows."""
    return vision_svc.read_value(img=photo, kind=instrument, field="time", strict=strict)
8:07
